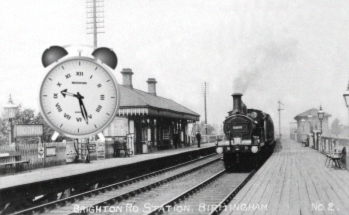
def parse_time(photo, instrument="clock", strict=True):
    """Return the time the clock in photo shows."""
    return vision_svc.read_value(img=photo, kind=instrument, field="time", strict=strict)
9:27
